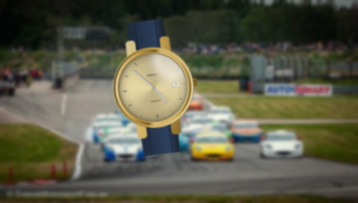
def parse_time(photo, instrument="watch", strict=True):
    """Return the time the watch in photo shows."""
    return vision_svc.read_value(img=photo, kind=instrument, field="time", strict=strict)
4:53
